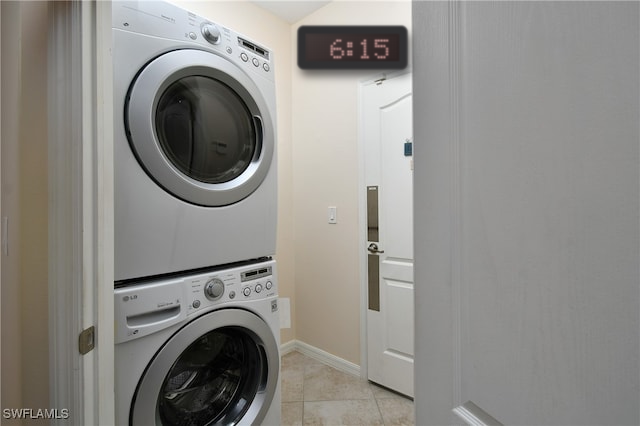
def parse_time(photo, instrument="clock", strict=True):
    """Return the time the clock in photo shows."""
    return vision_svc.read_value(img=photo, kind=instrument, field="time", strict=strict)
6:15
